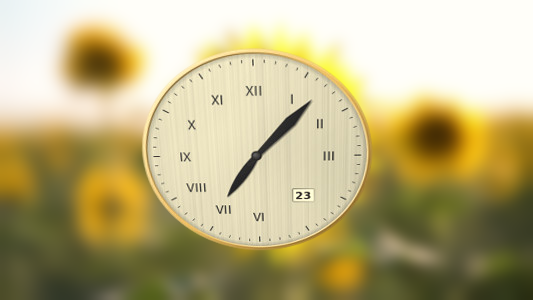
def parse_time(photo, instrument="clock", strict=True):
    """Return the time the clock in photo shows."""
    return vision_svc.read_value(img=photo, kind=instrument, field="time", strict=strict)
7:07
